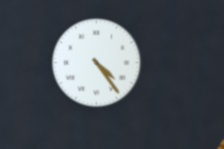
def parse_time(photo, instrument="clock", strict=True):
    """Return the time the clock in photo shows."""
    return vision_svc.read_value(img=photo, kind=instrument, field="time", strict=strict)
4:24
